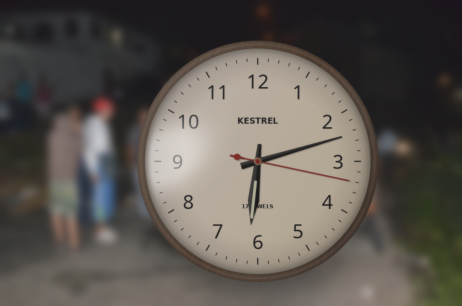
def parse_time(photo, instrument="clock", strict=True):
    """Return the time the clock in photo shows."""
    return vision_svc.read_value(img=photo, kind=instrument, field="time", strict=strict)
6:12:17
